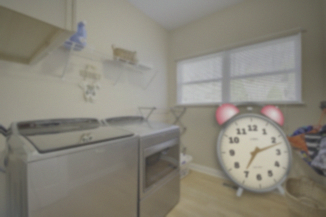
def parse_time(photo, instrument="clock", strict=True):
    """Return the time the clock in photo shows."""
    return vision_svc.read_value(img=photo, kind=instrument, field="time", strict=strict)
7:12
